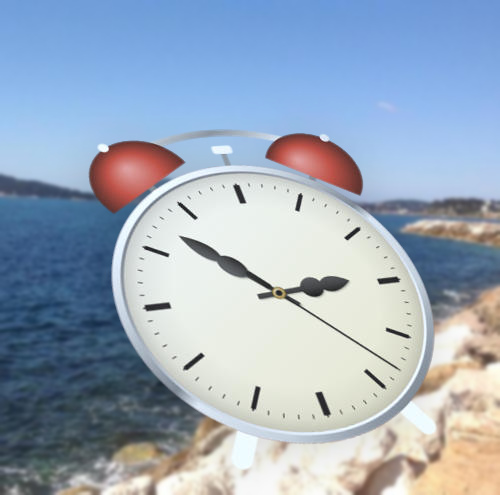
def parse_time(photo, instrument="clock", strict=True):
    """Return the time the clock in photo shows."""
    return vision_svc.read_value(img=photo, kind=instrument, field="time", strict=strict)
2:52:23
